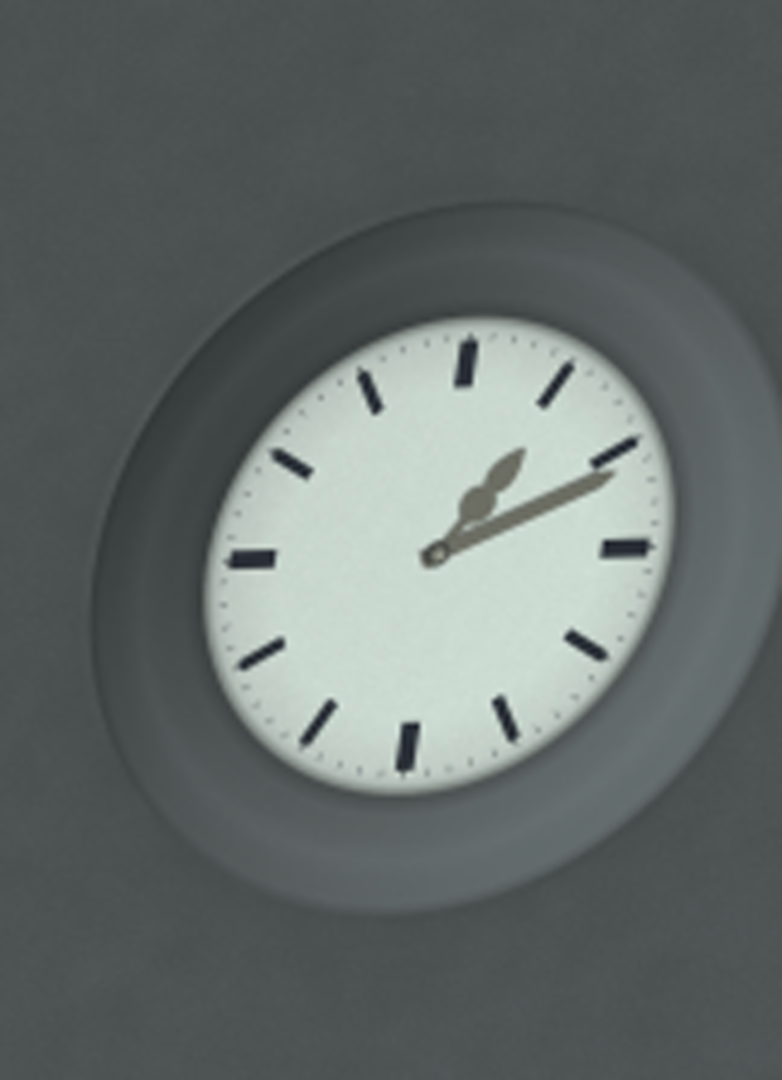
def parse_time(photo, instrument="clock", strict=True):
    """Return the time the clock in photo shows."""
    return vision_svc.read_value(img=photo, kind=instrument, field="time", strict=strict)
1:11
